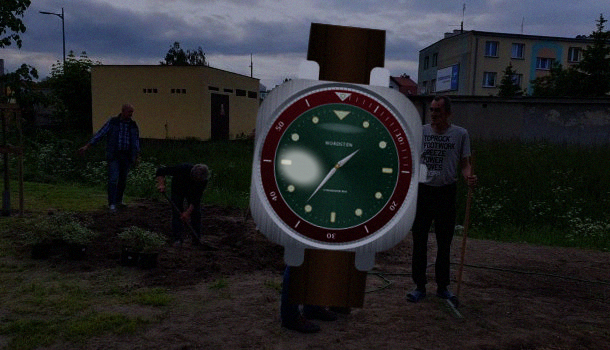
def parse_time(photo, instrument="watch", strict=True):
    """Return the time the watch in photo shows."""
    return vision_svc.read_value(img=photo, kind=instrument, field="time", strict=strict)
1:36
